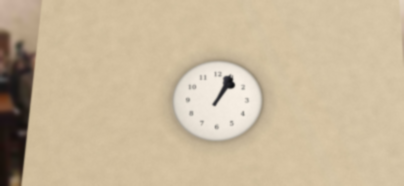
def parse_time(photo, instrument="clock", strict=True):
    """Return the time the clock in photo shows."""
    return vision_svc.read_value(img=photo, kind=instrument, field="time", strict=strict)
1:04
